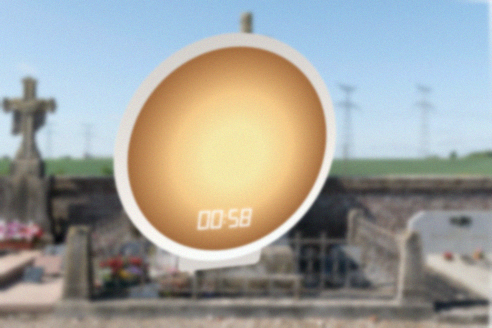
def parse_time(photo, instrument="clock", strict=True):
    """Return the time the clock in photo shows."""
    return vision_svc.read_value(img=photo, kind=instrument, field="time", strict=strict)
0:58
